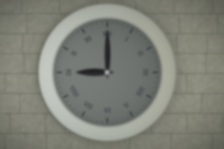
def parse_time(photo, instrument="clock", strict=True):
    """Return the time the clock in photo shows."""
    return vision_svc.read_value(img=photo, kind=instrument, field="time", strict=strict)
9:00
